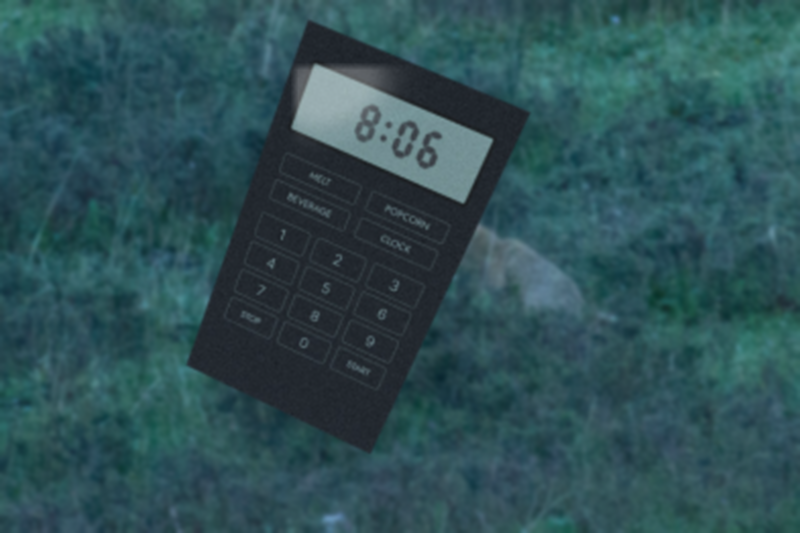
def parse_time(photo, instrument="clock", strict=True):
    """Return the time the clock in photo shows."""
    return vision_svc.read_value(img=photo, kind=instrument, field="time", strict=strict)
8:06
